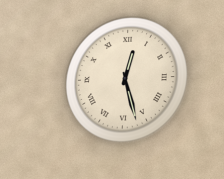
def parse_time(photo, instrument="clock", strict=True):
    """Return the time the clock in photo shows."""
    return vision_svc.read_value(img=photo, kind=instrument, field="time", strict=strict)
12:27
